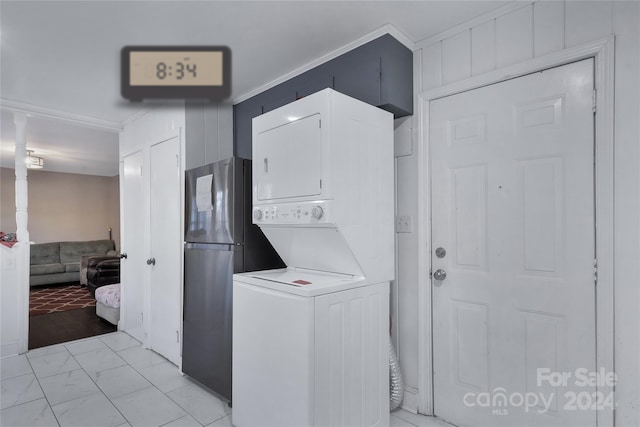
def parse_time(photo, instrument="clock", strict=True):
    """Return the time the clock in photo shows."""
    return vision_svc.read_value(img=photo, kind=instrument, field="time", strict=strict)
8:34
